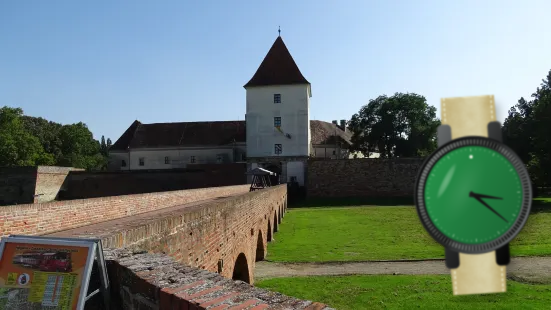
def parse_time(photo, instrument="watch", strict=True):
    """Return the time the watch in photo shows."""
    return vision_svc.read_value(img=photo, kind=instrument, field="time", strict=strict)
3:22
